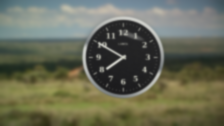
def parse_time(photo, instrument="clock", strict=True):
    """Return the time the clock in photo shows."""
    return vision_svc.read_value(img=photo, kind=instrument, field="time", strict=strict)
7:50
